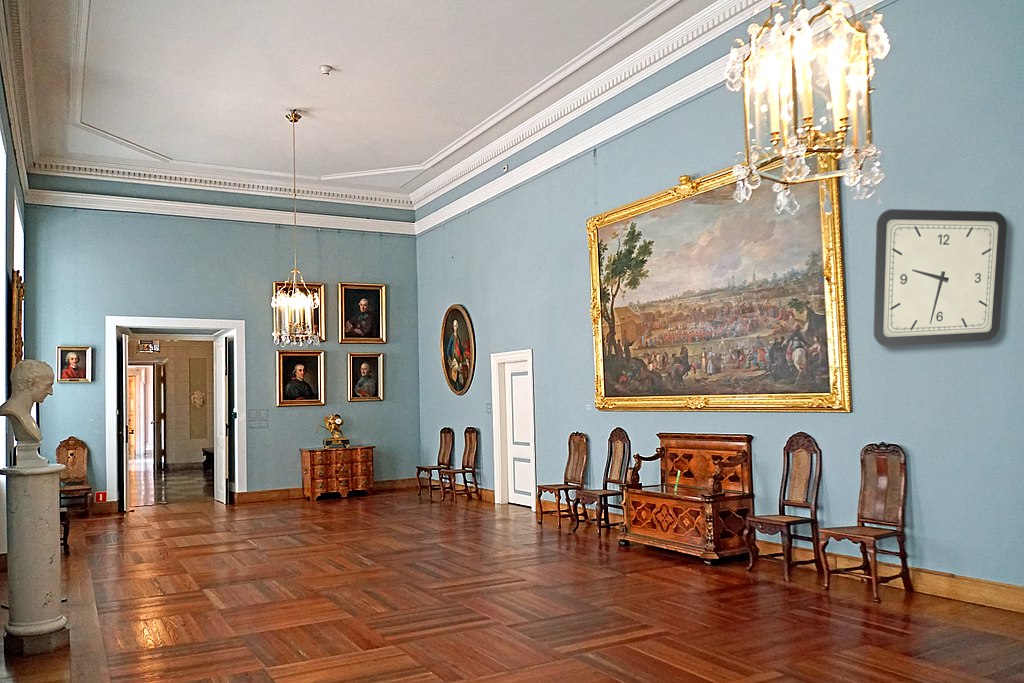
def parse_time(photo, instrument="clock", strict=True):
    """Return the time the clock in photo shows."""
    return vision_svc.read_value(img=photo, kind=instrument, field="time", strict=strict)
9:32
